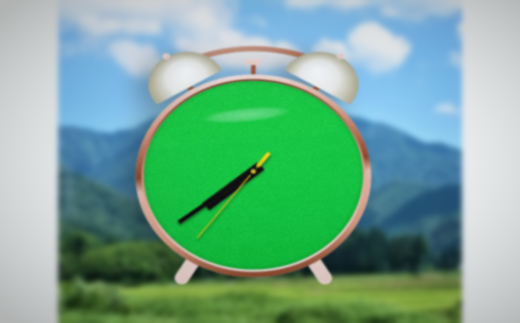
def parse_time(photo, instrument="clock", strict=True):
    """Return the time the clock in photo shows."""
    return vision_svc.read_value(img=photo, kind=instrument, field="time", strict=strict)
7:38:36
